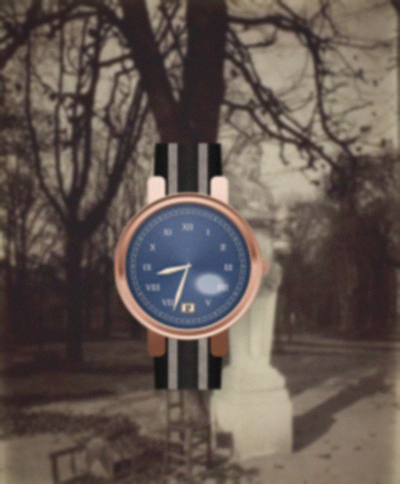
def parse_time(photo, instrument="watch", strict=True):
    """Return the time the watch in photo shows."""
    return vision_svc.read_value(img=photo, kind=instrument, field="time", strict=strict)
8:33
